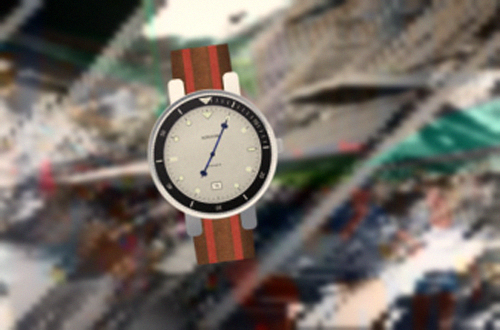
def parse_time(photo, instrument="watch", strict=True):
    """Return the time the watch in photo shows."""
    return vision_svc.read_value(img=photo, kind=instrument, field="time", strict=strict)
7:05
